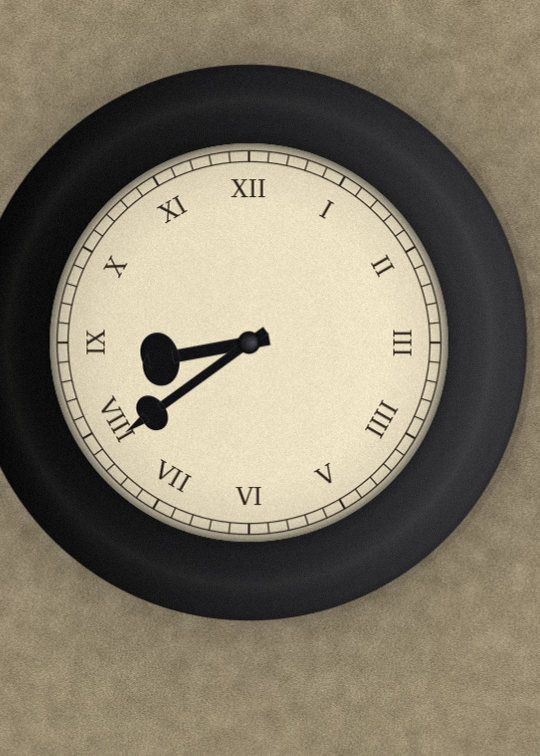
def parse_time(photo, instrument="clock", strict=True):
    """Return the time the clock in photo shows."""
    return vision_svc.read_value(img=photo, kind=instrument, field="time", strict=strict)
8:39
